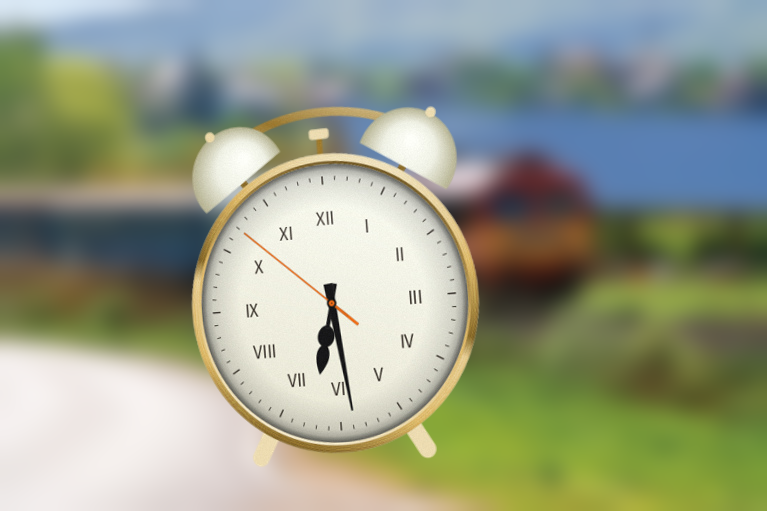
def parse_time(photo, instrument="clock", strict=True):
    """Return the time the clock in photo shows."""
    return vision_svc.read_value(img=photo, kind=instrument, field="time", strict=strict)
6:28:52
